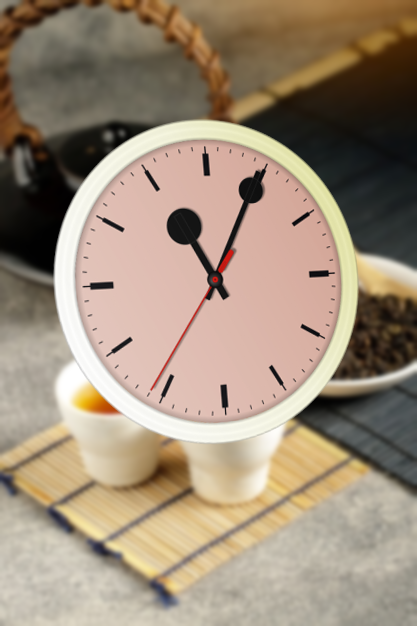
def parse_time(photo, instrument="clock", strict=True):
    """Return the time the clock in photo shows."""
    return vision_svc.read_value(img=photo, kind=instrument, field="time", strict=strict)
11:04:36
